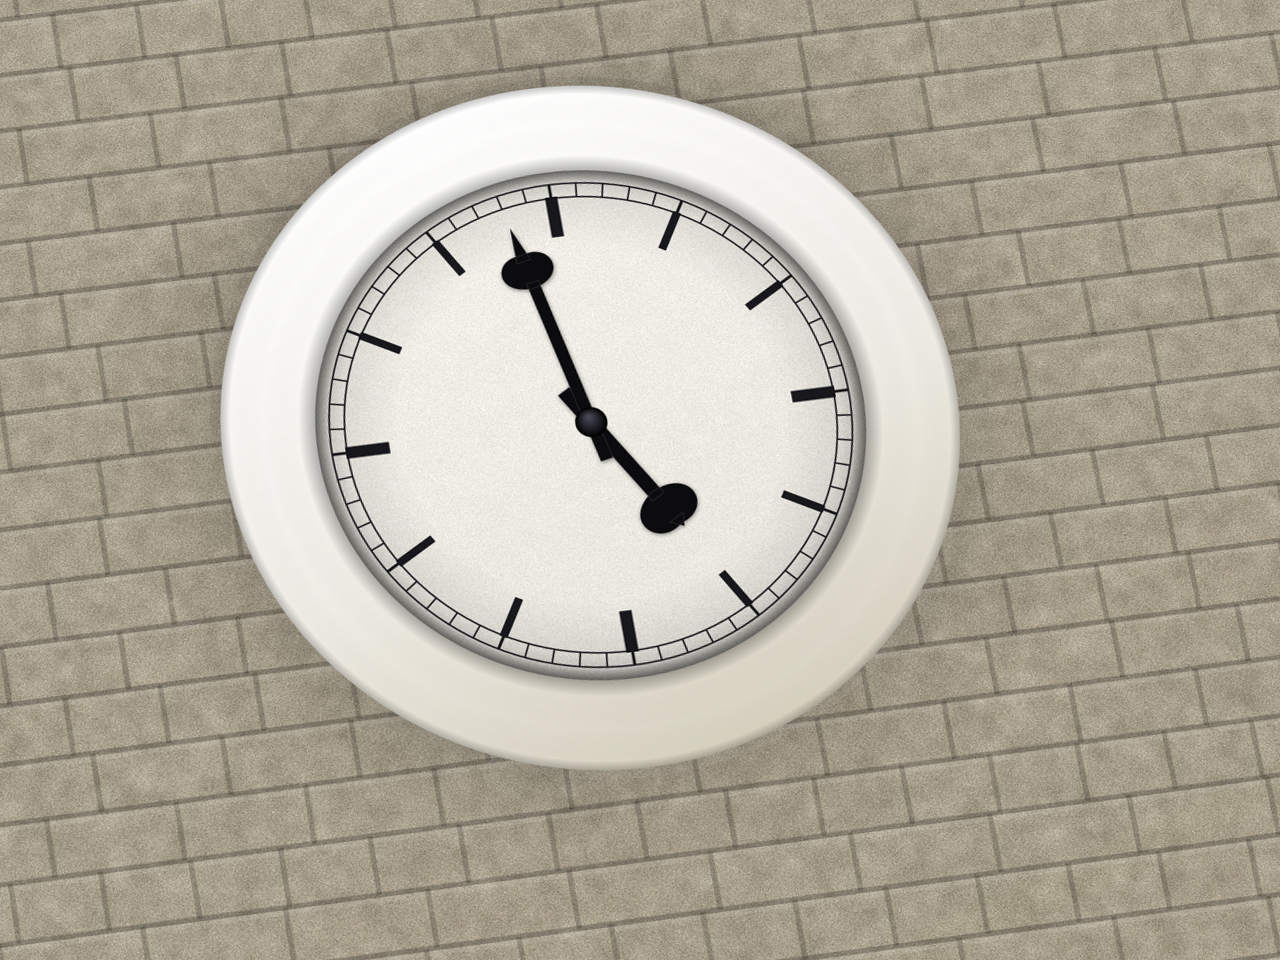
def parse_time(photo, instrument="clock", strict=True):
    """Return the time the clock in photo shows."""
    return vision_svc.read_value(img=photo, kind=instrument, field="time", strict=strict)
4:58
